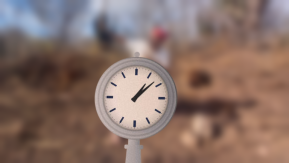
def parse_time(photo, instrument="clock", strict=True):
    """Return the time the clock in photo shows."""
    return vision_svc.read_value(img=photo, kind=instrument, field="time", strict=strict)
1:08
